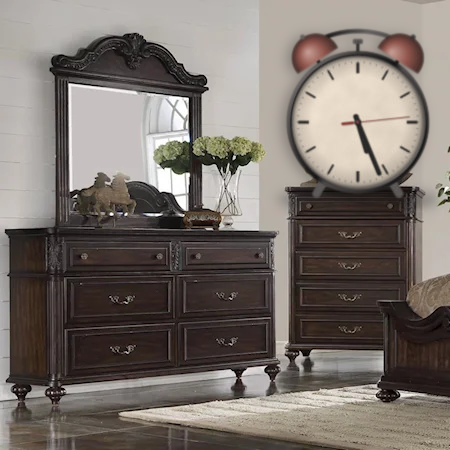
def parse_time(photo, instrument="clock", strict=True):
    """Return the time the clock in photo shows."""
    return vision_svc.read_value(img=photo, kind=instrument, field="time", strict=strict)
5:26:14
